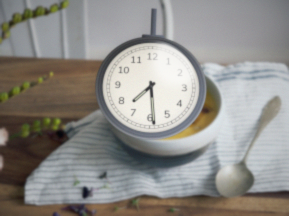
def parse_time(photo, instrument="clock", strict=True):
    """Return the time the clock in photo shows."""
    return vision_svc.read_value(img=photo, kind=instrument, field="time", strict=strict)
7:29
